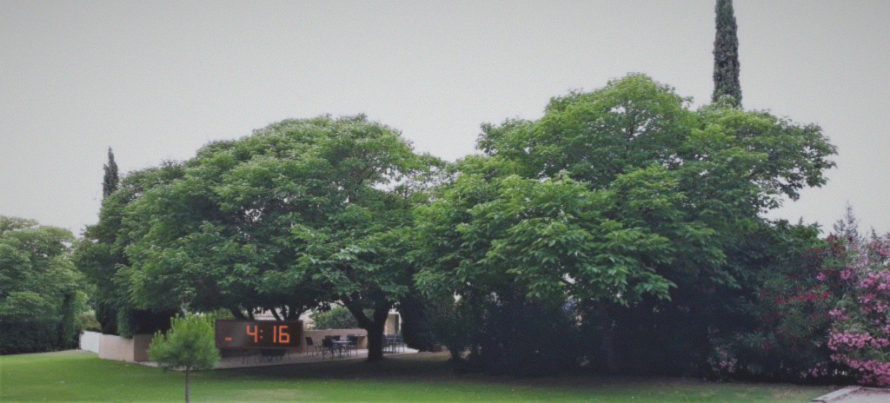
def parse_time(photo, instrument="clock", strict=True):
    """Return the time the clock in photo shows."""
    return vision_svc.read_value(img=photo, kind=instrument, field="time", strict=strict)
4:16
